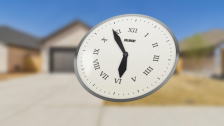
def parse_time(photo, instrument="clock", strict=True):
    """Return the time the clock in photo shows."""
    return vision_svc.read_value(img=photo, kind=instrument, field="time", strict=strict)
5:54
